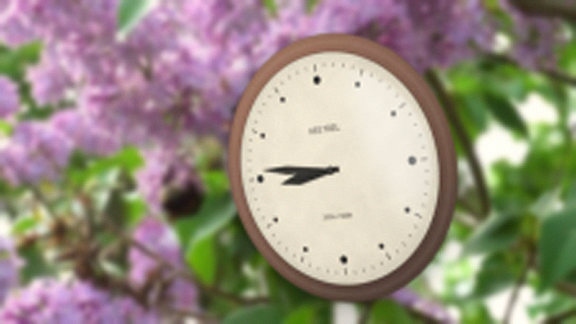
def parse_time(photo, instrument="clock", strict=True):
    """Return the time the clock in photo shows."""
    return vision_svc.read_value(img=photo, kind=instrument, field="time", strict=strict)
8:46
